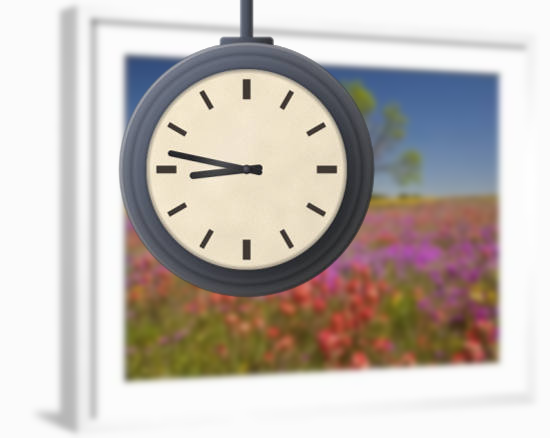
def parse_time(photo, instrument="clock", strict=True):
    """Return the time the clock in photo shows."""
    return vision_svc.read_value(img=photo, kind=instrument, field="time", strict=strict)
8:47
